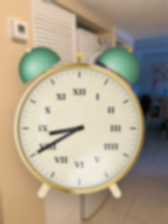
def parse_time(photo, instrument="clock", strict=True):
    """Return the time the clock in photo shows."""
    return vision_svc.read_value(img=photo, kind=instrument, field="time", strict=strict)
8:40
